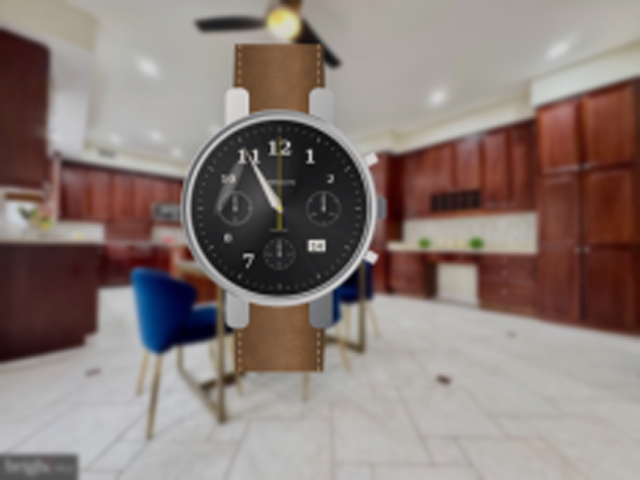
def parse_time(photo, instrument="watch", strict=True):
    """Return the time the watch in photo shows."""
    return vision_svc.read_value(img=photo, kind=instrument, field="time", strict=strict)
10:55
